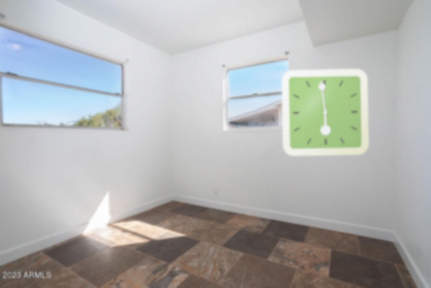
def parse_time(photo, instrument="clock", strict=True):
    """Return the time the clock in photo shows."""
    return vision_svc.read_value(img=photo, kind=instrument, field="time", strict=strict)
5:59
